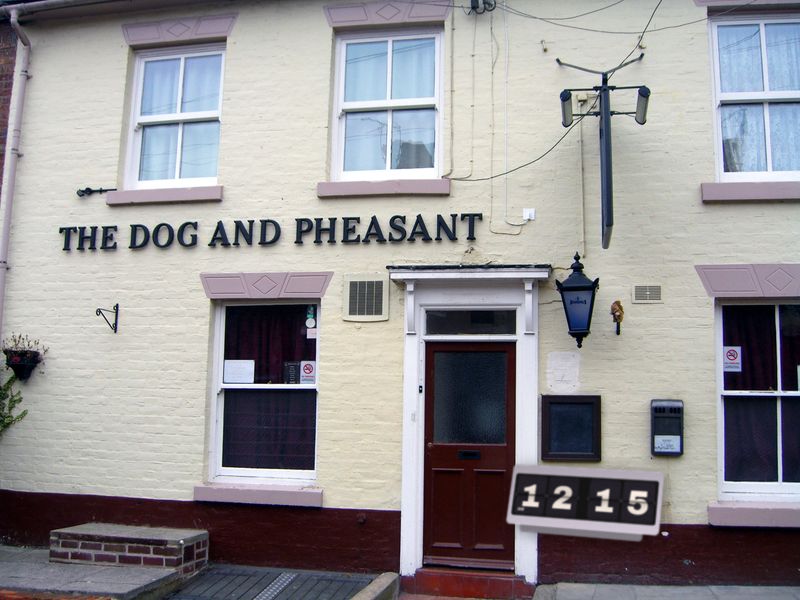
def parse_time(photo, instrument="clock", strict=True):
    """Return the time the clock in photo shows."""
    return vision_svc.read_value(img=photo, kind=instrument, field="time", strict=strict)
12:15
